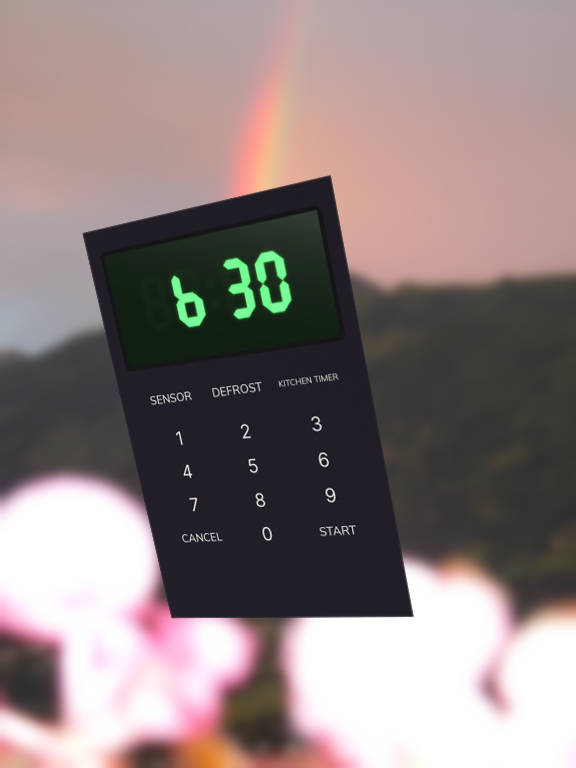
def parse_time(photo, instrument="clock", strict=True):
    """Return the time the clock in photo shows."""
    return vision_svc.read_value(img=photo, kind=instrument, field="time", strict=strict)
6:30
